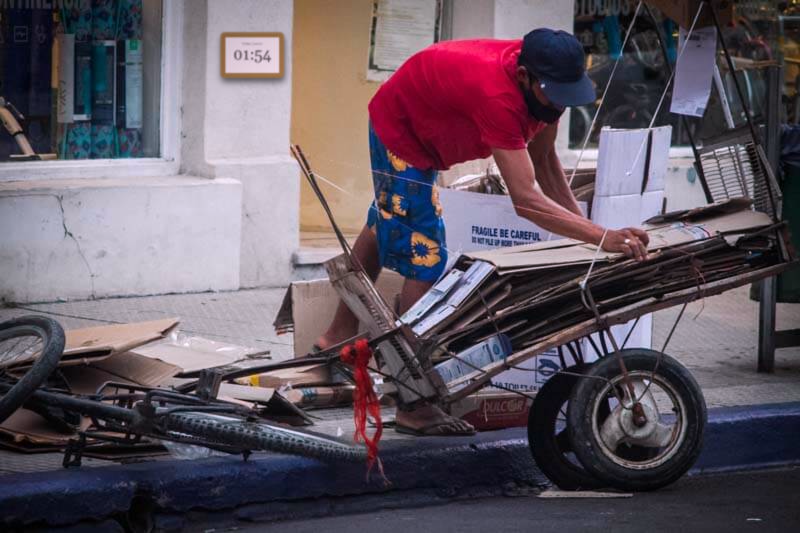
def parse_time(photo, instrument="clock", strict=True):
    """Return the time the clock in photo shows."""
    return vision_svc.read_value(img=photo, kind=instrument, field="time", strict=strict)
1:54
